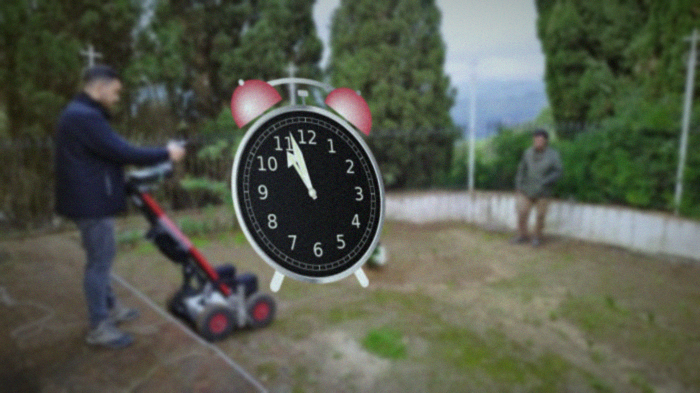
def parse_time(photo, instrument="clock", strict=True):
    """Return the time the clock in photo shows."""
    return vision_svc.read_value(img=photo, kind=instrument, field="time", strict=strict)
10:57
